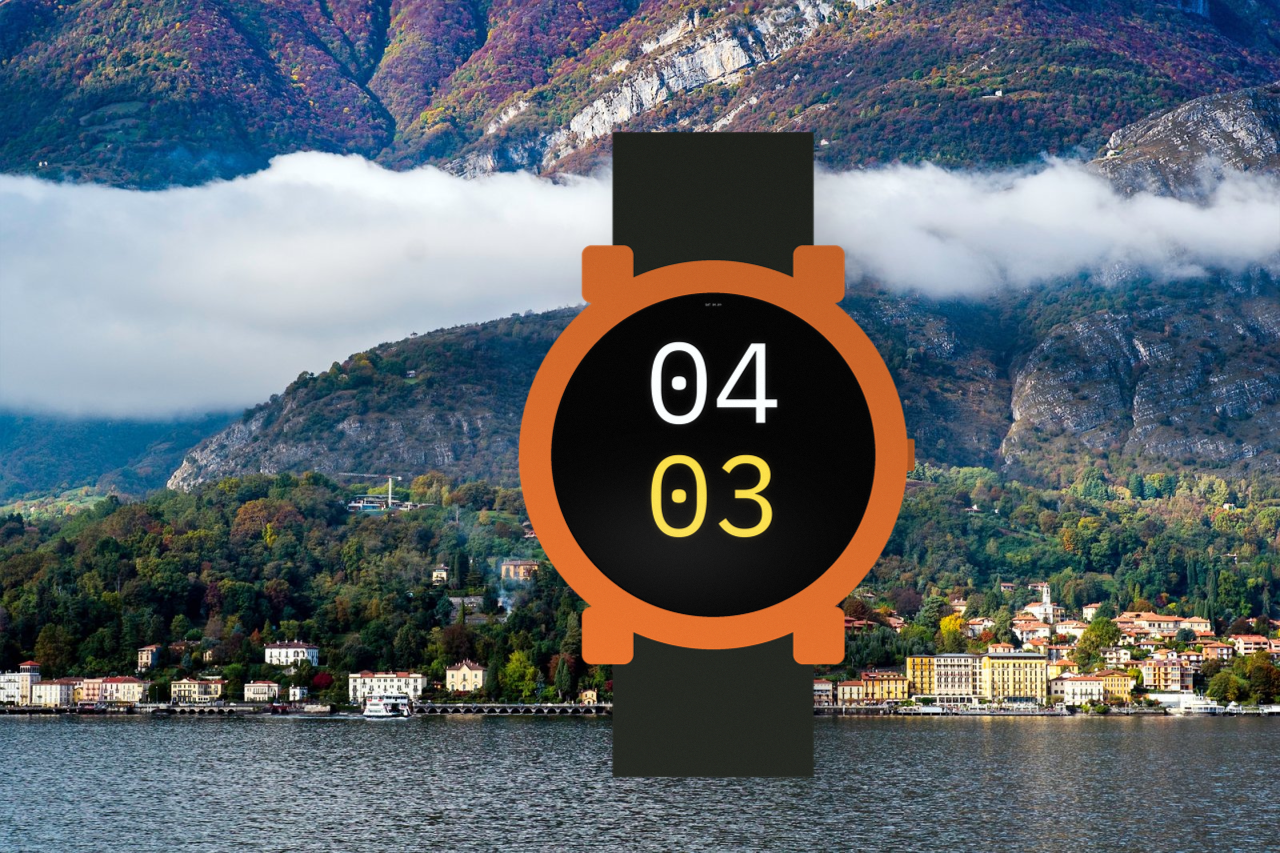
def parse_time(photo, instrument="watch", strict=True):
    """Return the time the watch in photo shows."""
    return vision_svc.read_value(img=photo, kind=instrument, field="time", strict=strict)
4:03
